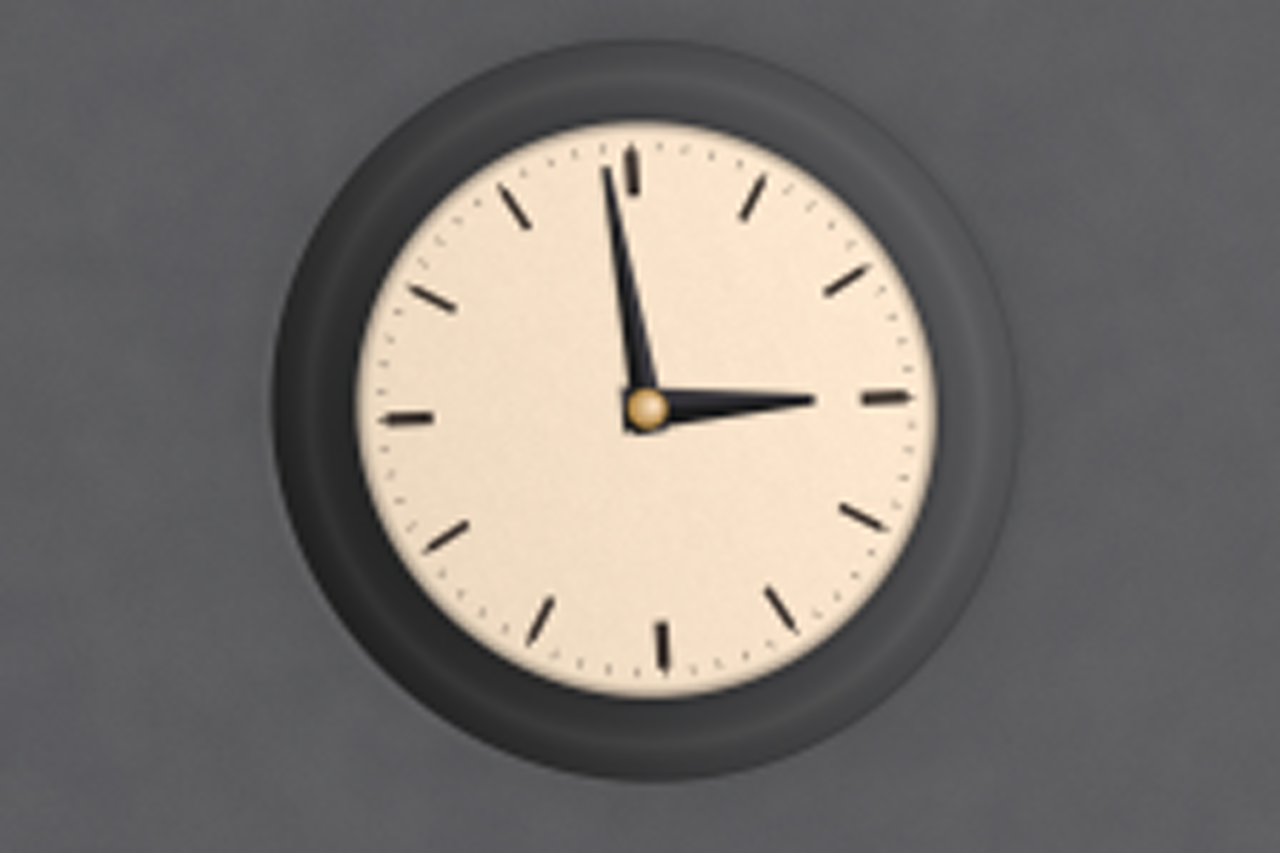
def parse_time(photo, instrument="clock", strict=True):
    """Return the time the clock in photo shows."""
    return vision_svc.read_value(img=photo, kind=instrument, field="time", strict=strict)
2:59
